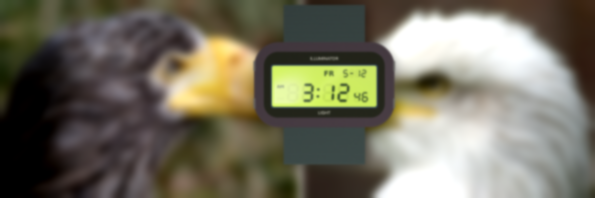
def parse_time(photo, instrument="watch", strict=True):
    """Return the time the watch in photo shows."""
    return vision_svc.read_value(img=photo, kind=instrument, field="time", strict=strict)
3:12
